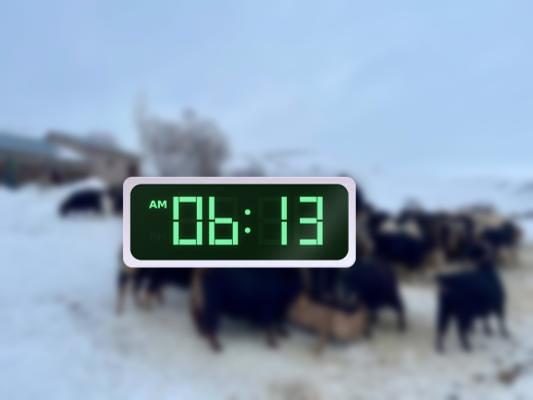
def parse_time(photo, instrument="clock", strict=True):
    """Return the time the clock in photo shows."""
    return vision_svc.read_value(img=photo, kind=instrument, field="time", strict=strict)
6:13
